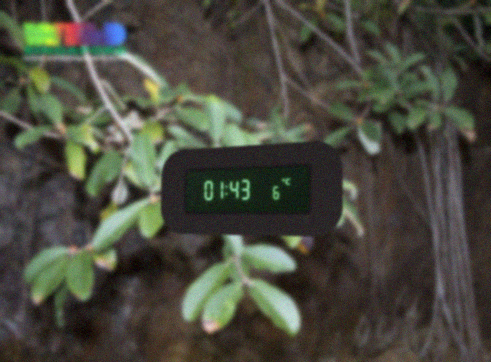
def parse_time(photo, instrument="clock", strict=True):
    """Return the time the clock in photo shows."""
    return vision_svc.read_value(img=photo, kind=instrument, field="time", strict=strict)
1:43
